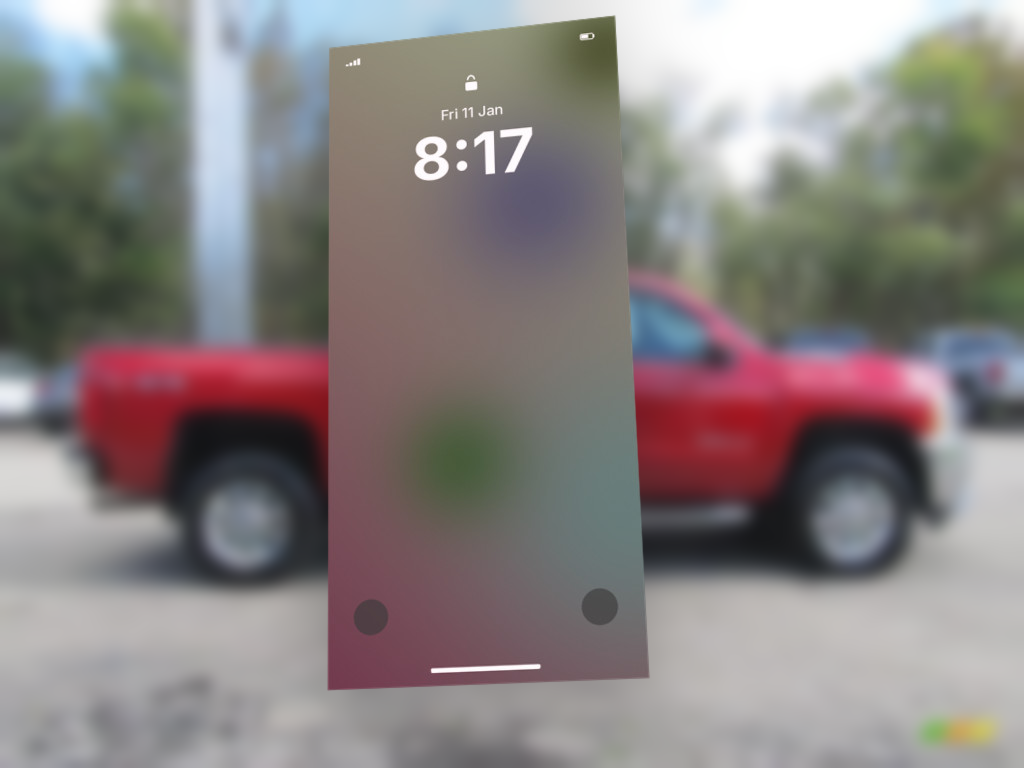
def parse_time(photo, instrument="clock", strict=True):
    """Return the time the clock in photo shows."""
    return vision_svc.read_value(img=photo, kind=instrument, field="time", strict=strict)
8:17
